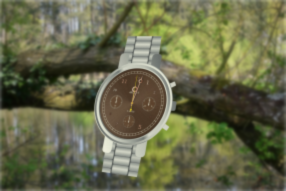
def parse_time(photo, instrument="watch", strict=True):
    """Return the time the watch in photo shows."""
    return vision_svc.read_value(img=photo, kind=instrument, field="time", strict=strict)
12:02
